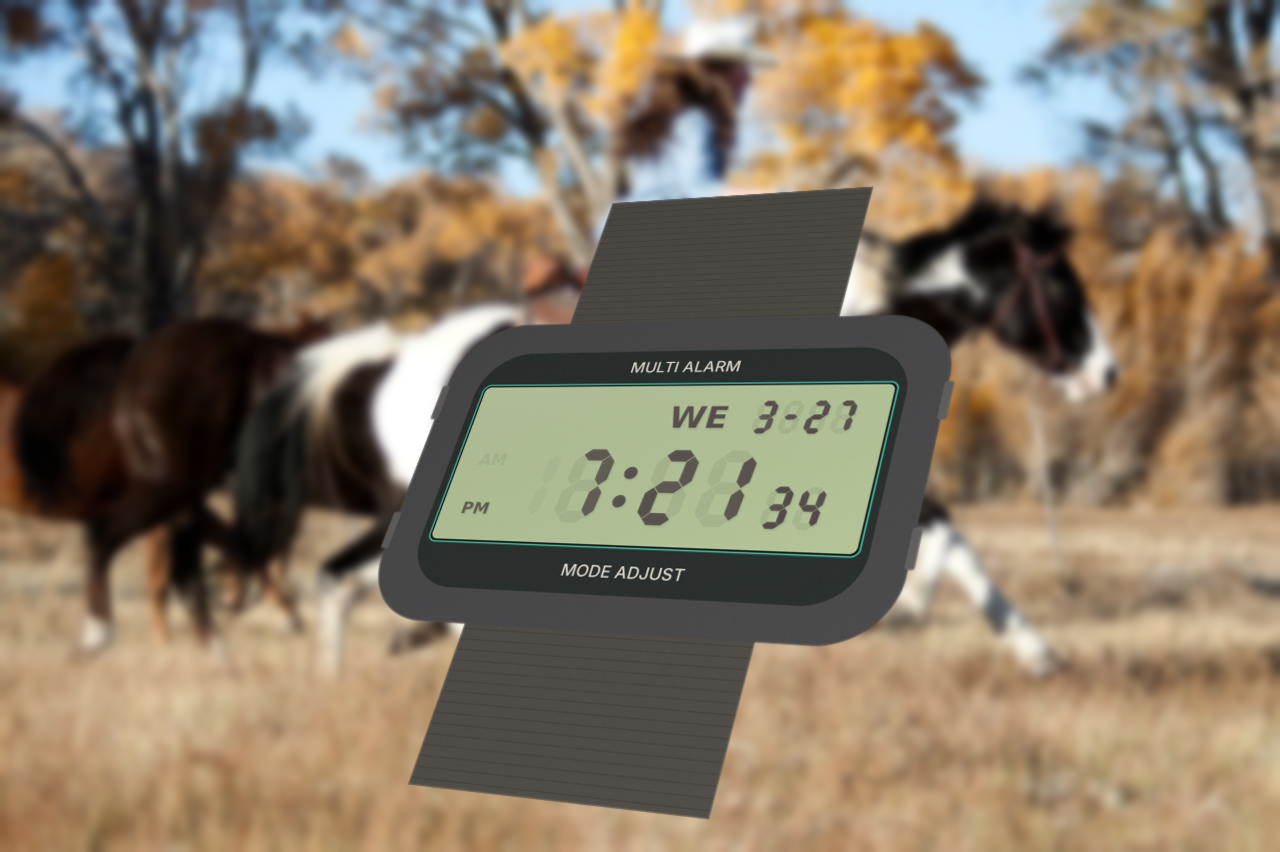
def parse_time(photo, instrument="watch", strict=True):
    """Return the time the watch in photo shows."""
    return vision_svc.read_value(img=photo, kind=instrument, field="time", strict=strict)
7:21:34
